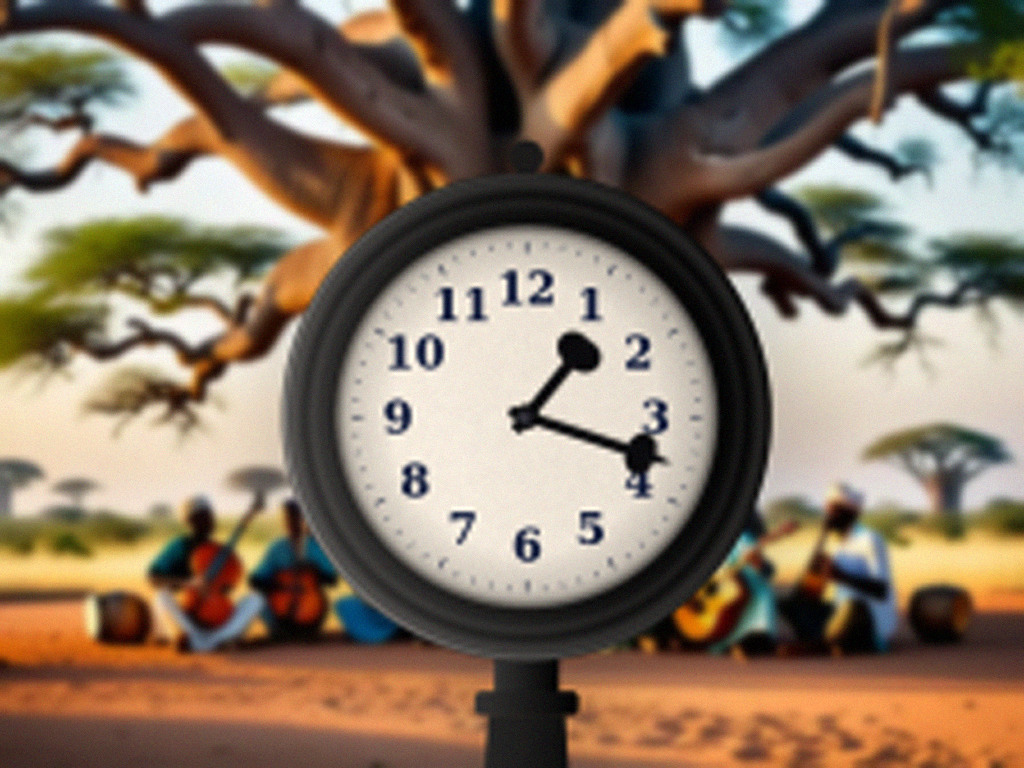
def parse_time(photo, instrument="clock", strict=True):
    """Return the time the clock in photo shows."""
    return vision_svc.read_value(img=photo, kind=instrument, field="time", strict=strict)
1:18
